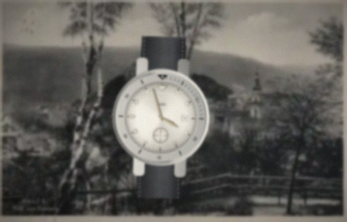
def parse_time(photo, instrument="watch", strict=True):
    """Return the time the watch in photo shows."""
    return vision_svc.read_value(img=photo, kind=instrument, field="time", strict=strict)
3:57
